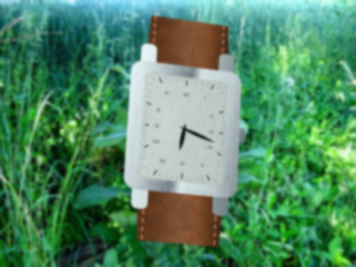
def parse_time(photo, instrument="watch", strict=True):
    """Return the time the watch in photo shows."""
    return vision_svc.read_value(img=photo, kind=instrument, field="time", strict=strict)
6:18
